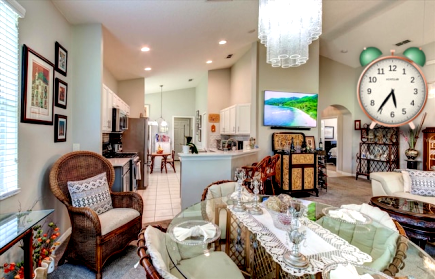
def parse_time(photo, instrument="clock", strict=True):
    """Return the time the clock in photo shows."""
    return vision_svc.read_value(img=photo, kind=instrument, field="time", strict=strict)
5:36
